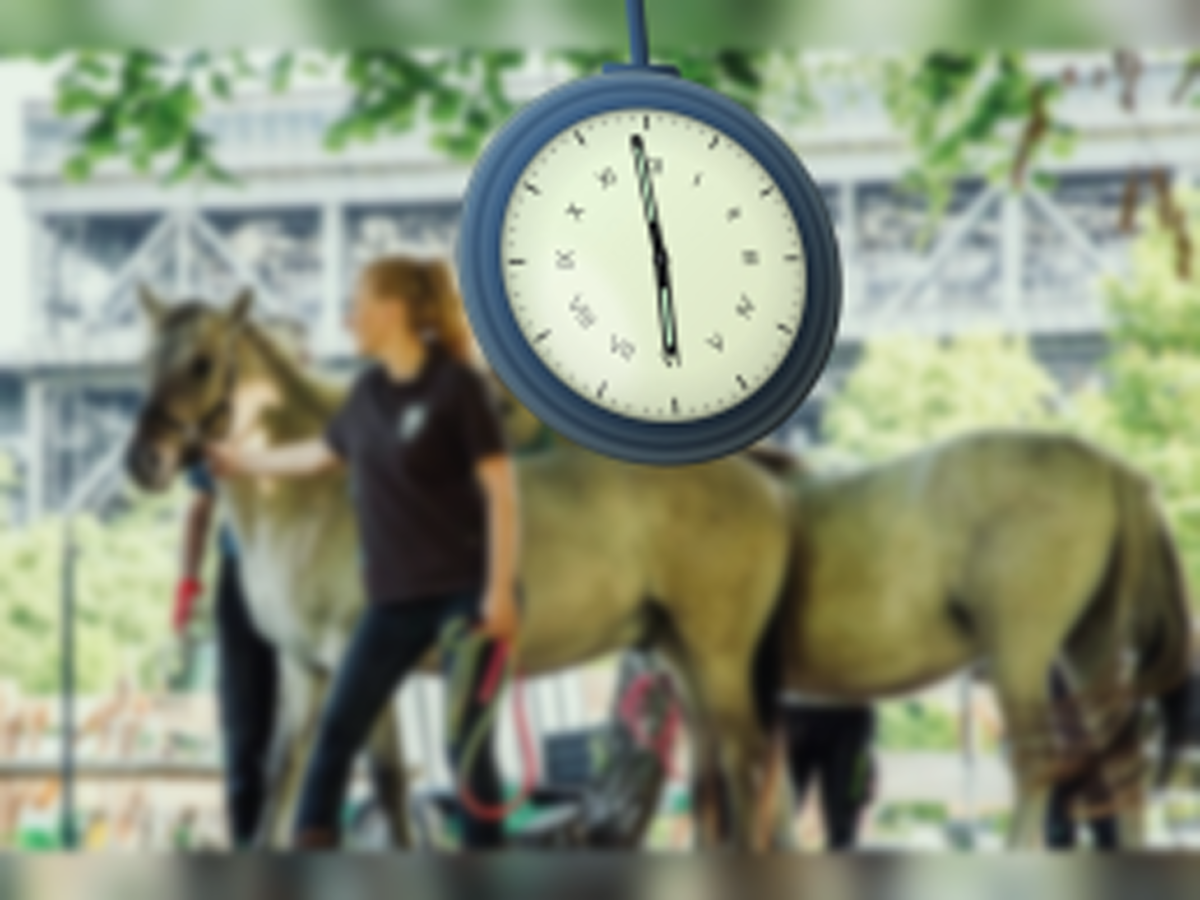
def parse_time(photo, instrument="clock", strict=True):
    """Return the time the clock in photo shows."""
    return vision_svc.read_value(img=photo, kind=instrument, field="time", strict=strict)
5:59
